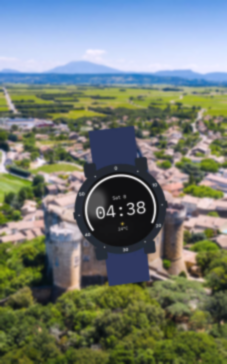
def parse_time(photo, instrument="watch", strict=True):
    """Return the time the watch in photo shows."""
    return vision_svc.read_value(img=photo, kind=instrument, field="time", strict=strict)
4:38
